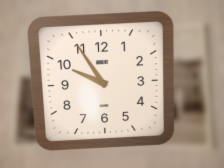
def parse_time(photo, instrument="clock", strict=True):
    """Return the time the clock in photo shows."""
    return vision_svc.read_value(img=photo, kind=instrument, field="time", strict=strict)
9:55
